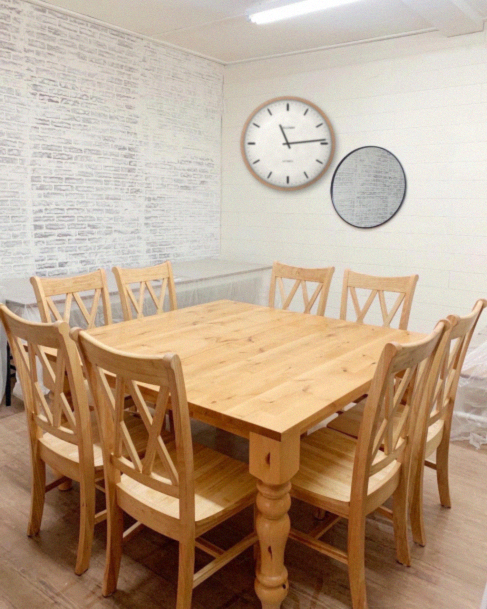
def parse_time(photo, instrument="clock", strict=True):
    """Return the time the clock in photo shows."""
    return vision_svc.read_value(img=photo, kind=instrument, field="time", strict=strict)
11:14
